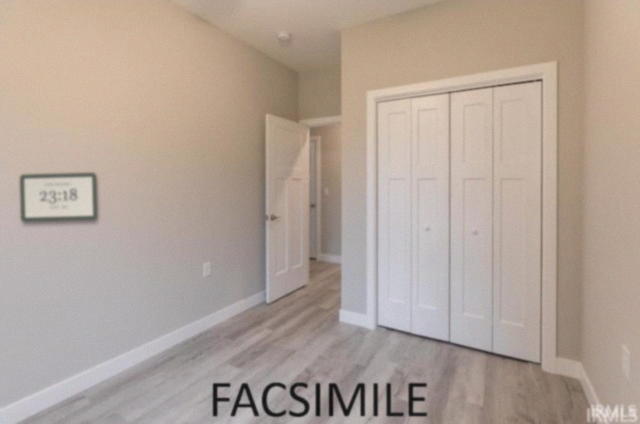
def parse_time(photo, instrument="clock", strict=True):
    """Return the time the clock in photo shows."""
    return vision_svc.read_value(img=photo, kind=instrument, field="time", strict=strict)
23:18
